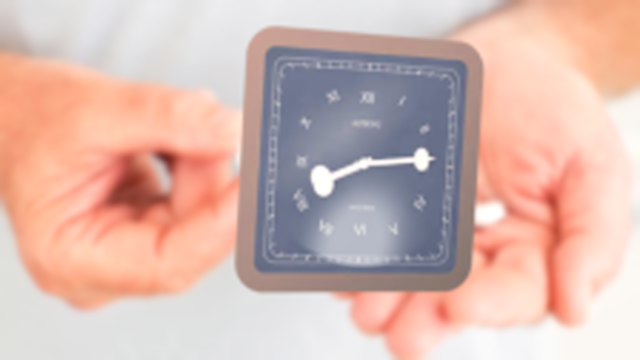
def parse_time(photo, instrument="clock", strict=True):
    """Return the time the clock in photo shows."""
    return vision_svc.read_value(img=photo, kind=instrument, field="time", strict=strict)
8:14
